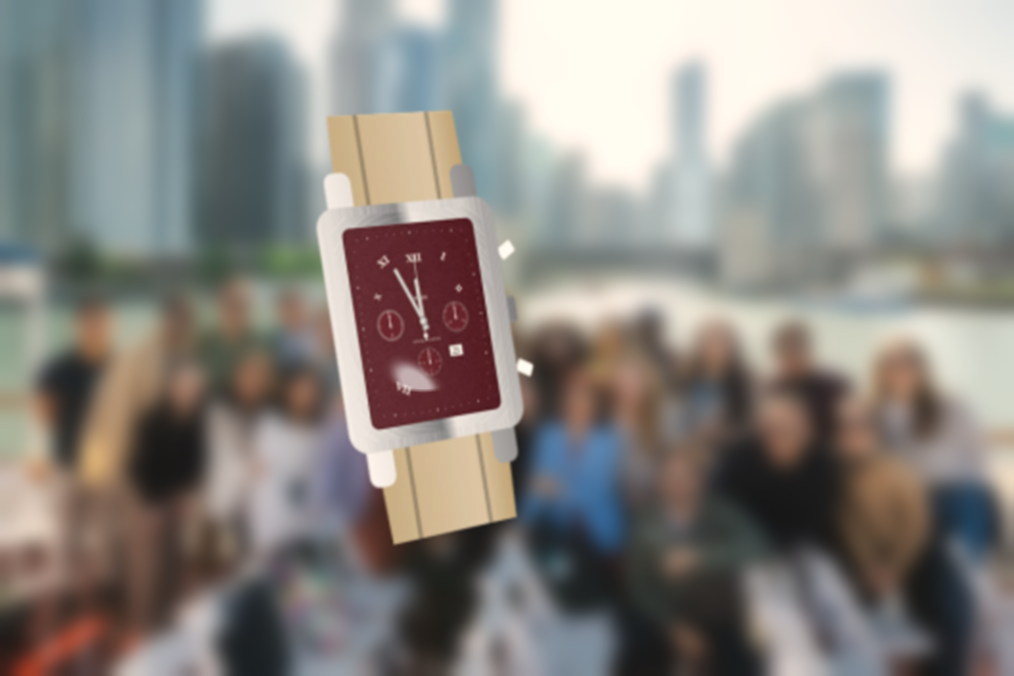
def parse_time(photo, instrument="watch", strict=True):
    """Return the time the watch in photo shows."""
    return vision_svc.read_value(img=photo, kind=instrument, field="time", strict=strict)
11:56
